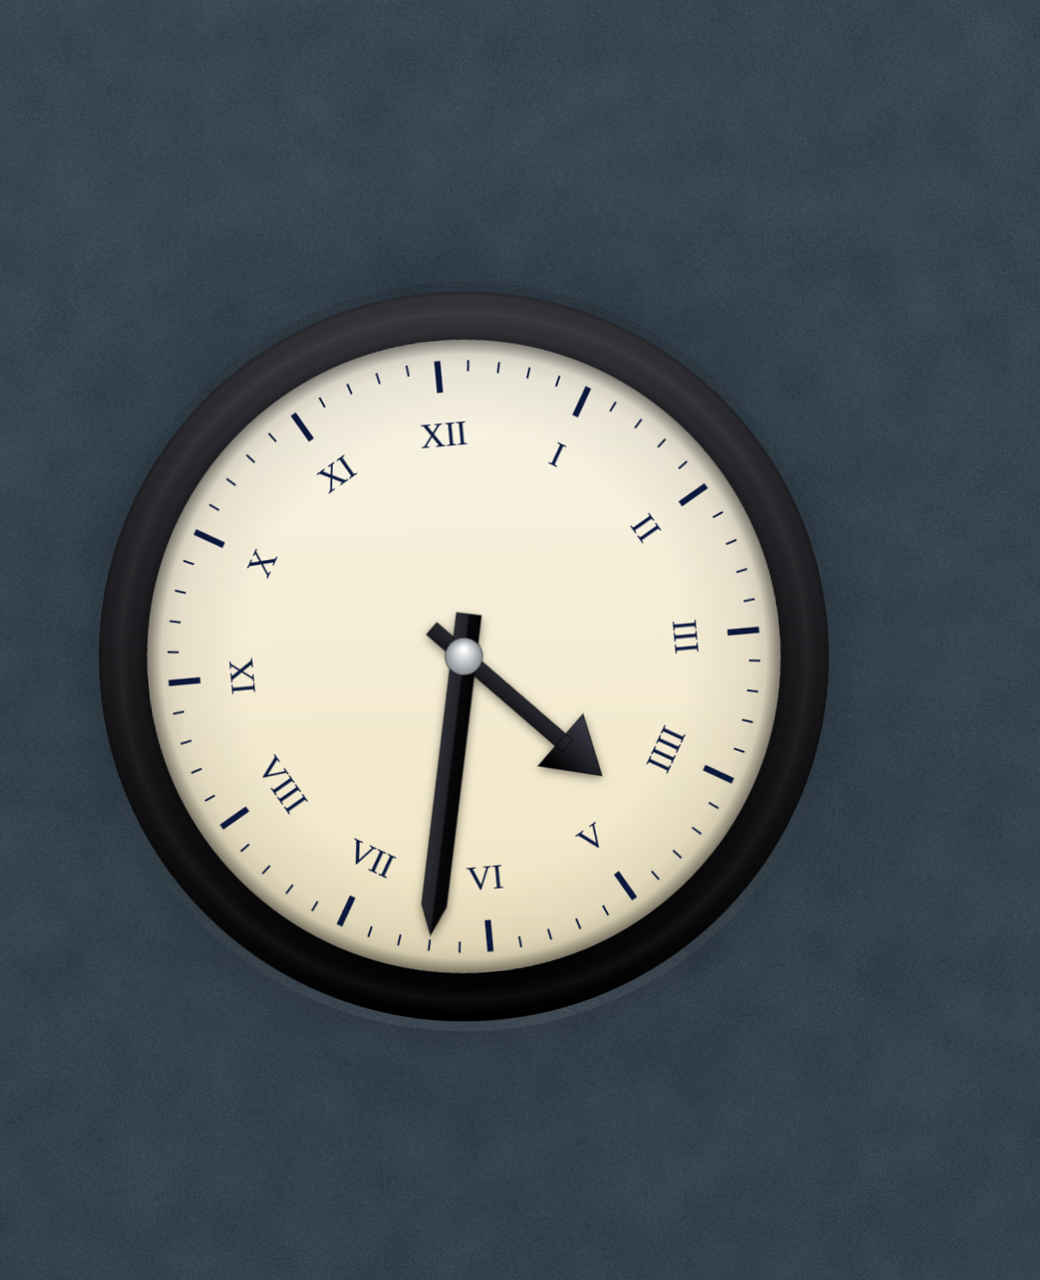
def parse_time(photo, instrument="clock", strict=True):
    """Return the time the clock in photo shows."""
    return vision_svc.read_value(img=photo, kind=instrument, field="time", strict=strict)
4:32
